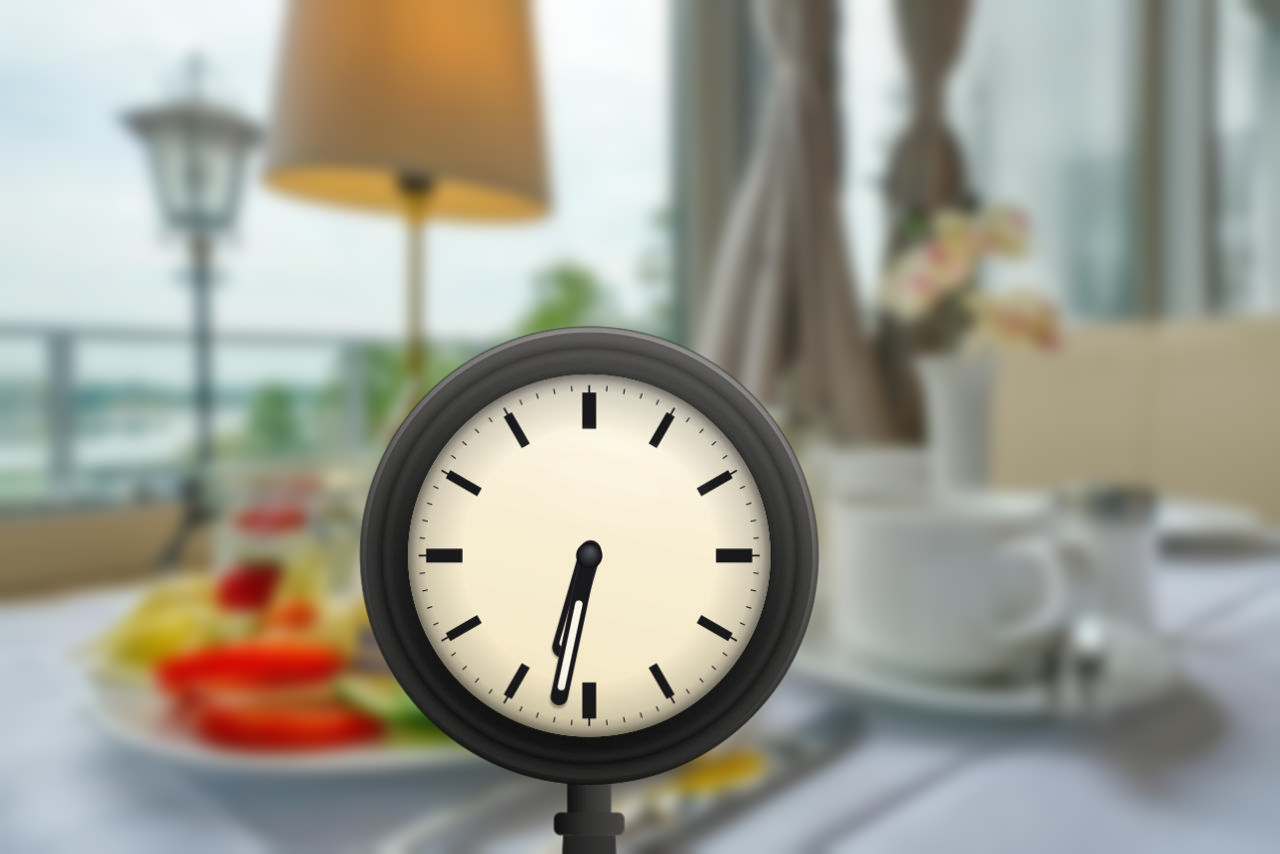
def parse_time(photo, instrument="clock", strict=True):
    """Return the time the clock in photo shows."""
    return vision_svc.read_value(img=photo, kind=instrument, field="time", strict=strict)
6:32
